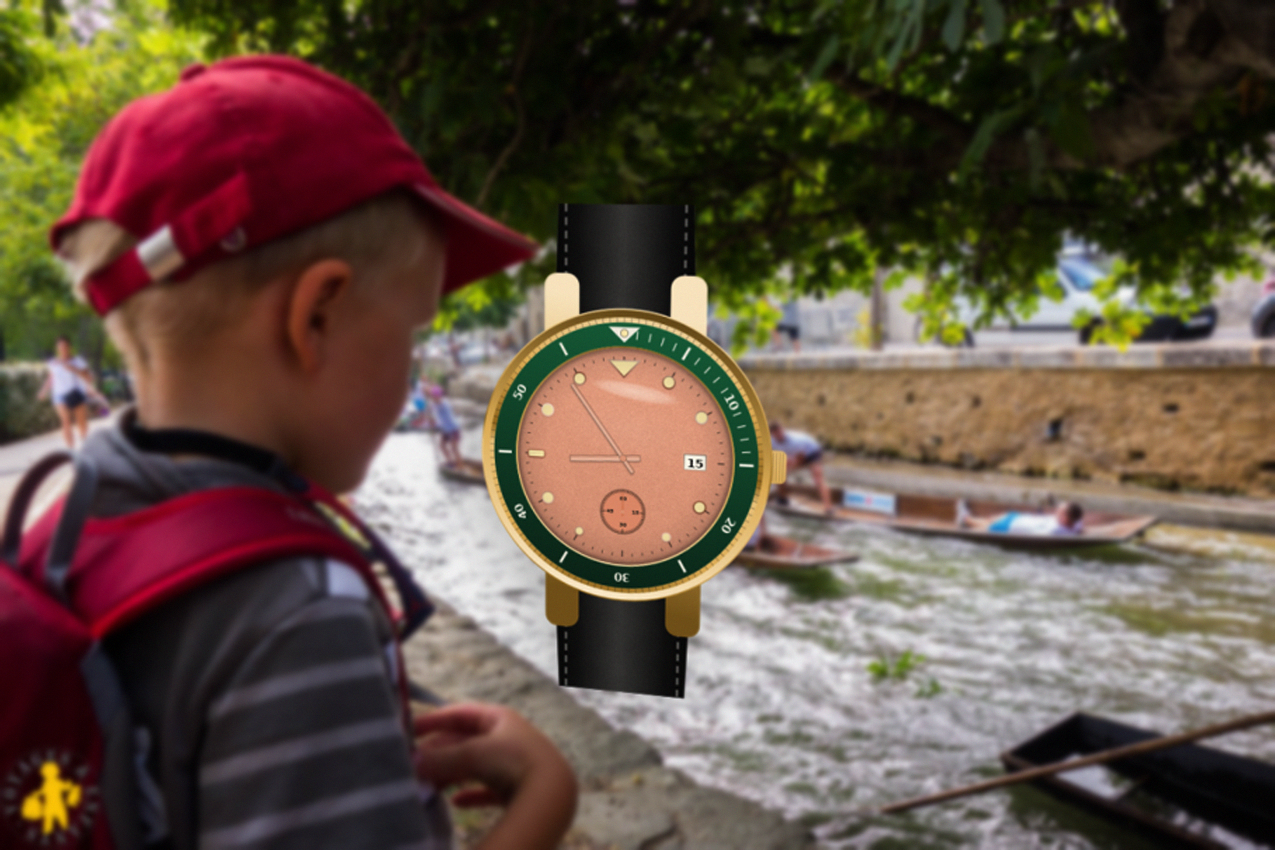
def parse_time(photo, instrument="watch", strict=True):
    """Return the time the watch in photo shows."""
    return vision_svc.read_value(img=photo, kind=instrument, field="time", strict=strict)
8:54
